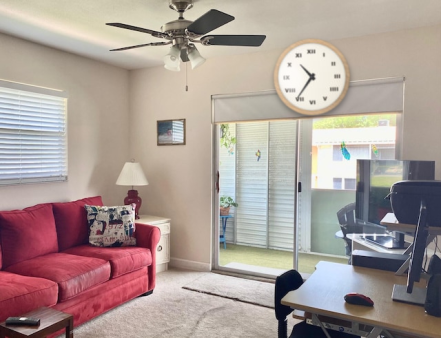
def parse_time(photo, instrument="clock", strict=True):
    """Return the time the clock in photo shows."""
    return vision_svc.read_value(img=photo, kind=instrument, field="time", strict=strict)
10:36
